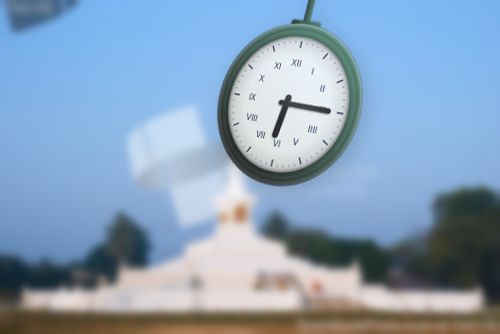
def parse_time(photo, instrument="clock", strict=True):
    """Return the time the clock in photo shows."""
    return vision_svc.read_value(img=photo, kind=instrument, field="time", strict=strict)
6:15
